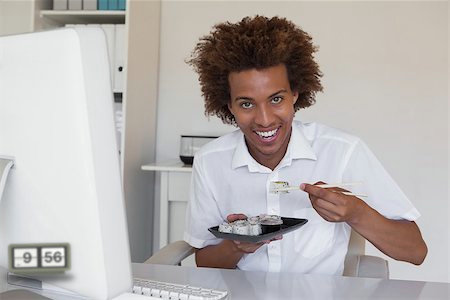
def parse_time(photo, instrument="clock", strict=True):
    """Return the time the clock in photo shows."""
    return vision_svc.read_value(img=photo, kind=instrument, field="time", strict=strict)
9:56
